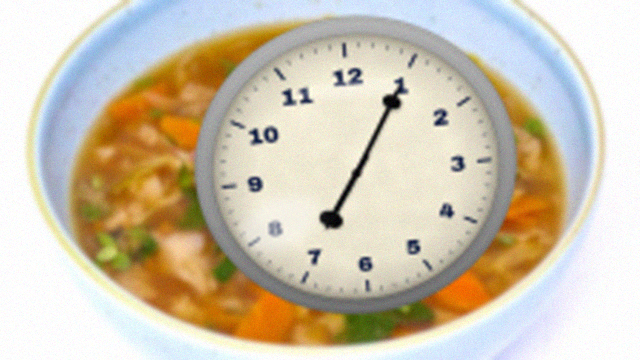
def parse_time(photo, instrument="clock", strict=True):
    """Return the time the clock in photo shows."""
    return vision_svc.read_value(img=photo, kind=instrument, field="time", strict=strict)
7:05
